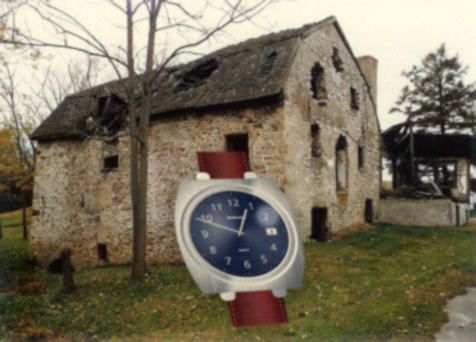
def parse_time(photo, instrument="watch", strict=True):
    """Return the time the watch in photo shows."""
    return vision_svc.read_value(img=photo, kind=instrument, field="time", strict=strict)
12:49
